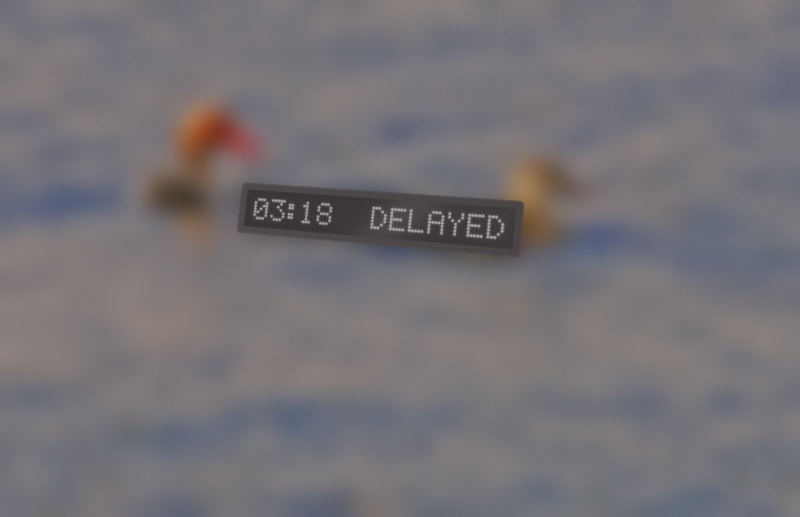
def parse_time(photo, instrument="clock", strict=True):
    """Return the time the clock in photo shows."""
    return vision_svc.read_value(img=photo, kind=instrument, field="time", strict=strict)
3:18
